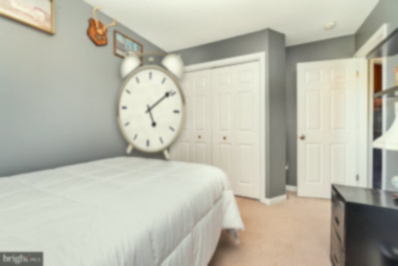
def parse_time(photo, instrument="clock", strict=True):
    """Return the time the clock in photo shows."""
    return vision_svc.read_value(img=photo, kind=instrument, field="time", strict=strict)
5:09
